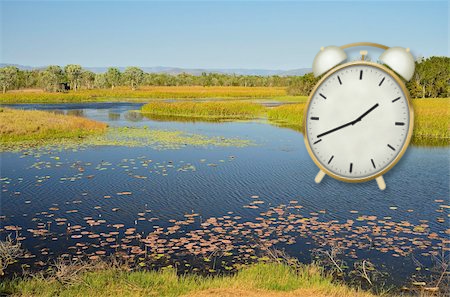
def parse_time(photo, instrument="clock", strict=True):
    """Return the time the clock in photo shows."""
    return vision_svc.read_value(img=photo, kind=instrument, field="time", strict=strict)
1:41
